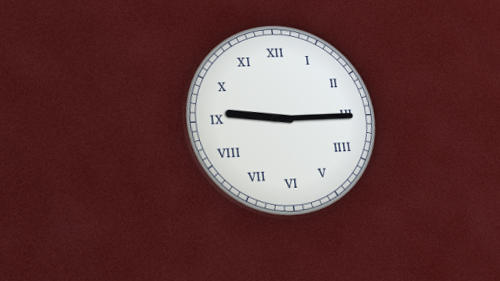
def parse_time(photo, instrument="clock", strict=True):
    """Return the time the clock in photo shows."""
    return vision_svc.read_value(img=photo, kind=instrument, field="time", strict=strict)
9:15
